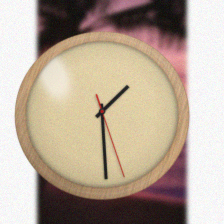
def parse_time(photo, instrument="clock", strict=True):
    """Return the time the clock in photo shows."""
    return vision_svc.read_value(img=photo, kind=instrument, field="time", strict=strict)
1:29:27
